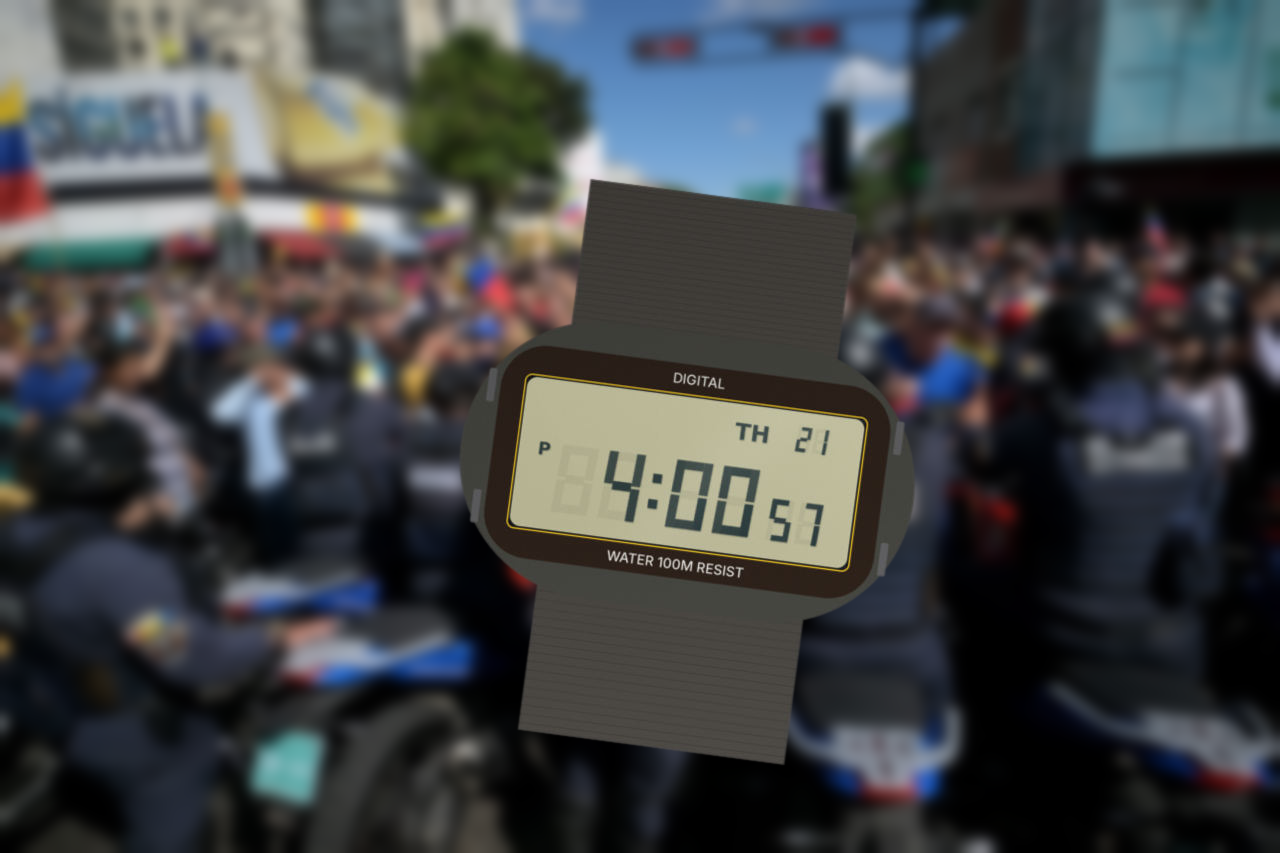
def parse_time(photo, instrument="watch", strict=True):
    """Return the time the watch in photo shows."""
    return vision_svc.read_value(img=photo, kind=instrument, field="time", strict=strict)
4:00:57
